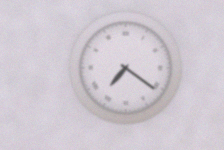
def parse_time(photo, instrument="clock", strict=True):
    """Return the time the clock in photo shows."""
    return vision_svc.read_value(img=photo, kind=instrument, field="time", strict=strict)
7:21
